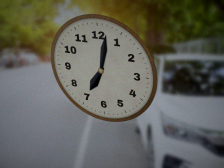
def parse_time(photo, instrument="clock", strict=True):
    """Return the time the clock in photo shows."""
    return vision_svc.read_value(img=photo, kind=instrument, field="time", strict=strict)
7:02
